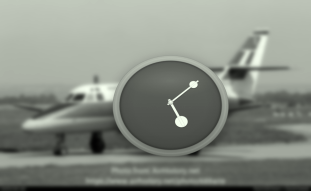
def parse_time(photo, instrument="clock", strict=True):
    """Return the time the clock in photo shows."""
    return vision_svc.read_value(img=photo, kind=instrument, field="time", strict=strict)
5:08
